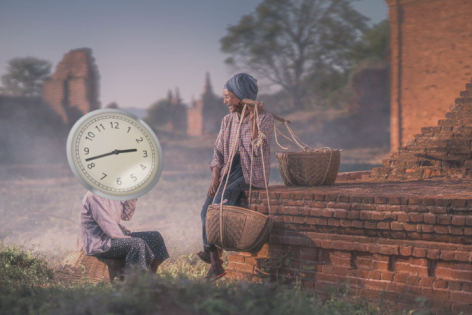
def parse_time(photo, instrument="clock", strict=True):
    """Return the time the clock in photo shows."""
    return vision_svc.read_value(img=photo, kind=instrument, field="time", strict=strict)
2:42
